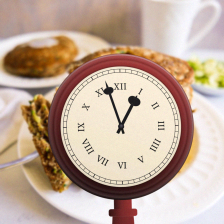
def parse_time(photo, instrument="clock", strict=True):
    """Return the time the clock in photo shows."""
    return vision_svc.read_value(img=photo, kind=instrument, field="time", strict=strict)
12:57
